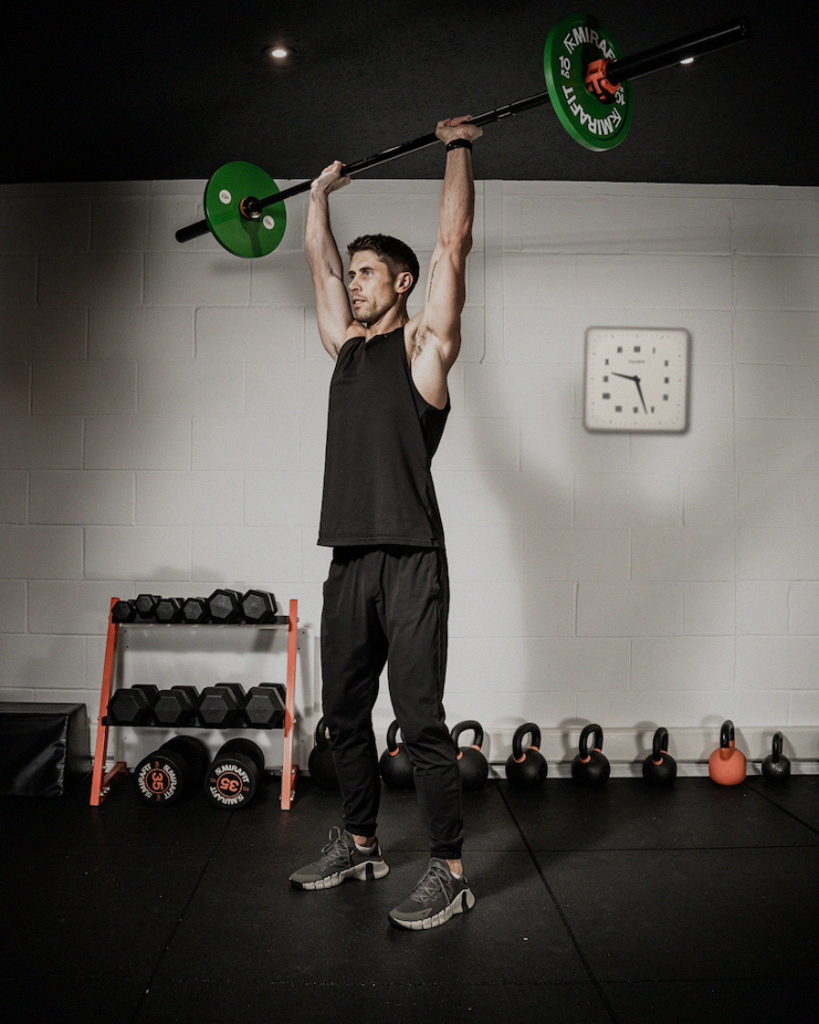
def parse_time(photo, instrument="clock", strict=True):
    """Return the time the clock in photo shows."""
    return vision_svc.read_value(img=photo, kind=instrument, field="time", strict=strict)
9:27
